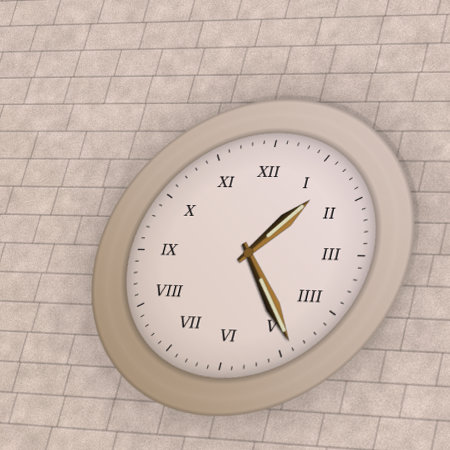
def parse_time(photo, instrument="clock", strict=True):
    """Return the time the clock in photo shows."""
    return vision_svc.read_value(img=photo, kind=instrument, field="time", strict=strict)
1:24
